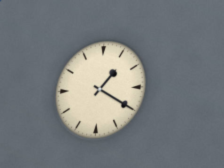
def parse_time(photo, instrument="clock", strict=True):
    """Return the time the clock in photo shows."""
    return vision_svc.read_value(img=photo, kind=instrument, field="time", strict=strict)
1:20
